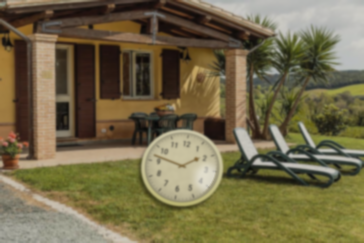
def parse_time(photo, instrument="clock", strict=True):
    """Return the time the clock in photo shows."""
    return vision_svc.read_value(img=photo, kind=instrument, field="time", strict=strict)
1:47
